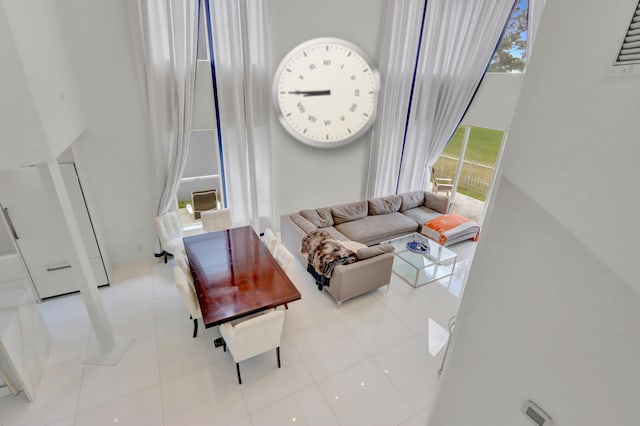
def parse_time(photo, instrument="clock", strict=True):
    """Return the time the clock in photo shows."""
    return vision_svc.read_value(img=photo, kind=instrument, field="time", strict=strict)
8:45
